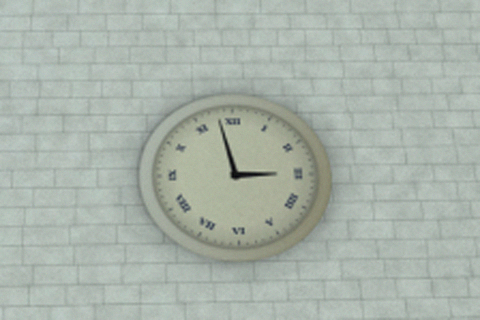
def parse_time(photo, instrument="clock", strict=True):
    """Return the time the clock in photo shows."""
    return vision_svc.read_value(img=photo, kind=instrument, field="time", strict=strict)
2:58
